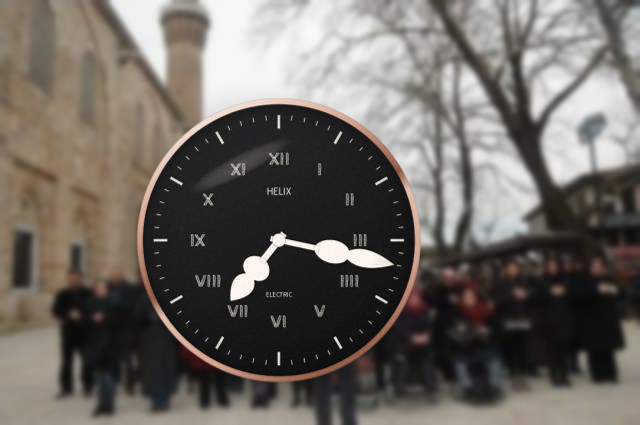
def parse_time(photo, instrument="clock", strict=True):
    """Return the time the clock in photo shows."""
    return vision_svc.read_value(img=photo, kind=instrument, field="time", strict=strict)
7:17
